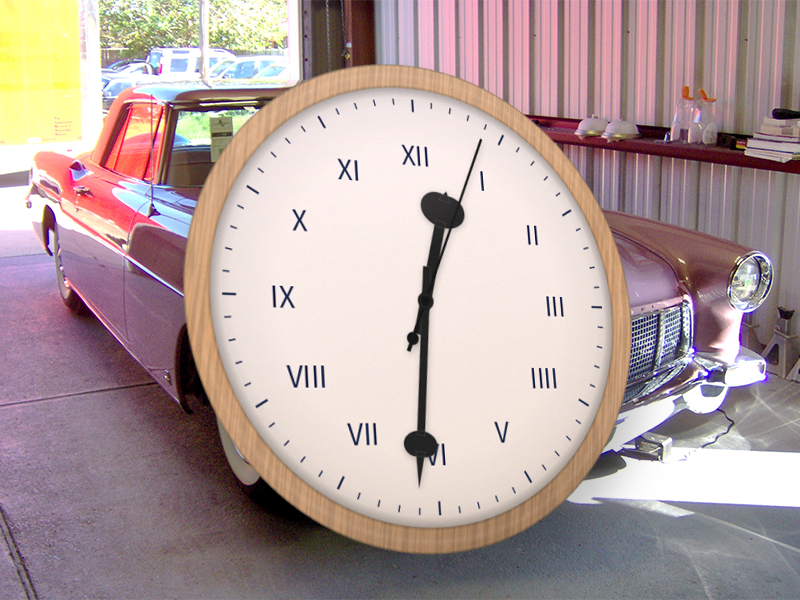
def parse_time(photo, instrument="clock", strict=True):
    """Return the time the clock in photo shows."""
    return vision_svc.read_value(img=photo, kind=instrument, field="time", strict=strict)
12:31:04
